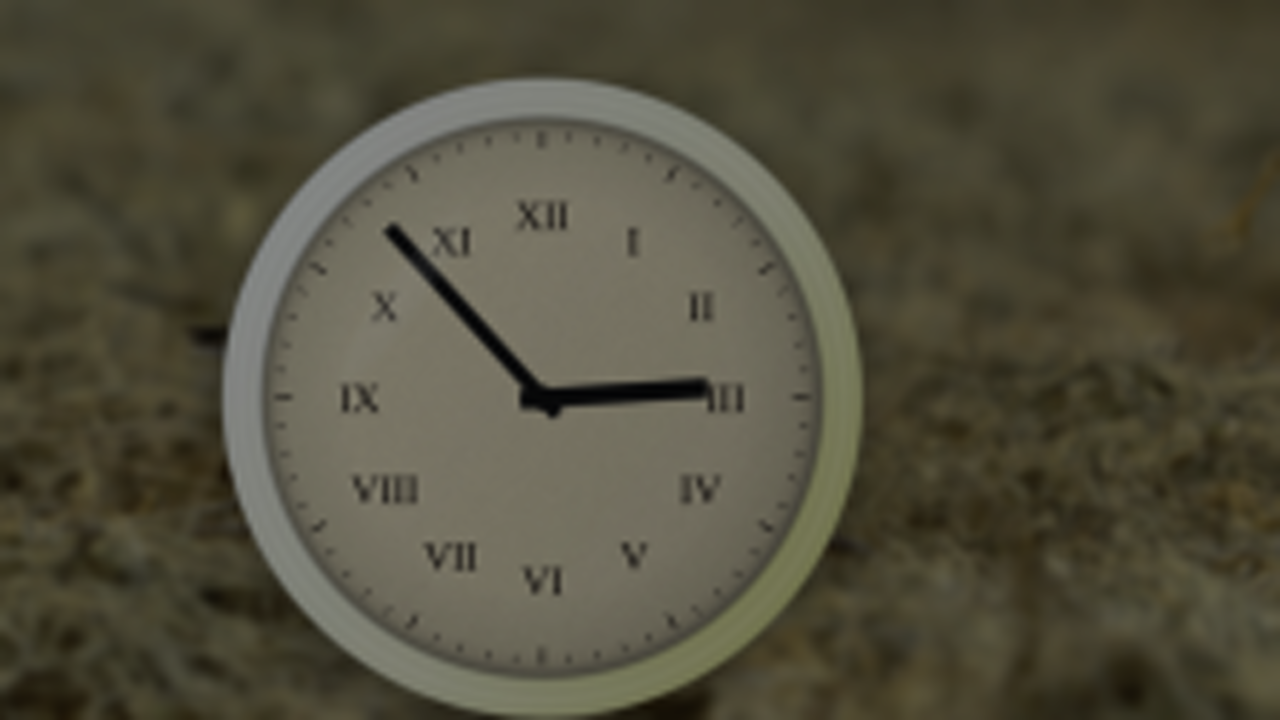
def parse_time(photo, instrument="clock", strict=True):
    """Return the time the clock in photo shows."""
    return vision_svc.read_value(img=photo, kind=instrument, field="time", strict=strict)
2:53
